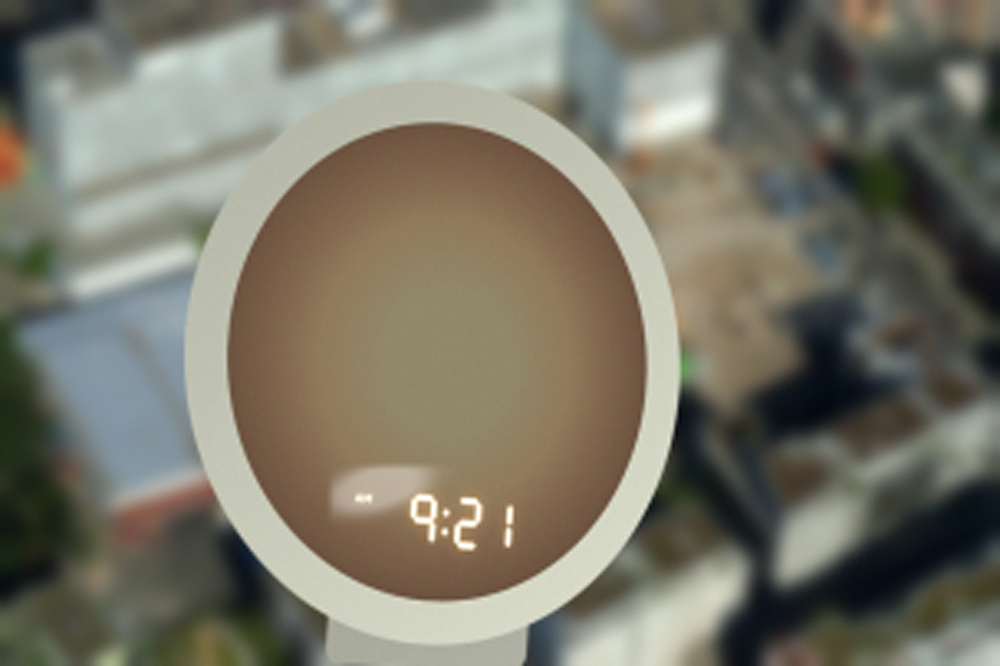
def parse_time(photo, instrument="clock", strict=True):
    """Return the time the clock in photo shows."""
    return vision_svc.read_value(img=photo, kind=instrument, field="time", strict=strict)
9:21
